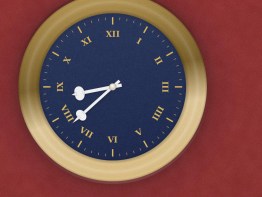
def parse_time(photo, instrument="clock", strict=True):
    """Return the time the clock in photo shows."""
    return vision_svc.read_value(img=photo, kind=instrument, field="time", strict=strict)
8:38
